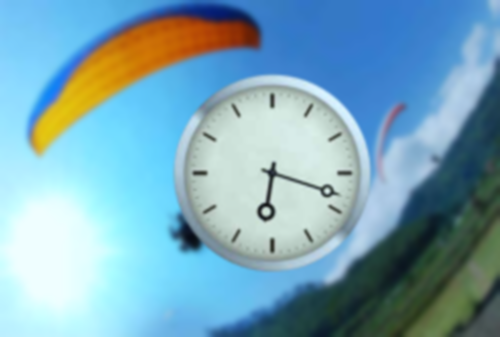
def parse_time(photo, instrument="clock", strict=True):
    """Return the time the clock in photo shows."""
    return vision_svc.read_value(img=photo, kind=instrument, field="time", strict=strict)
6:18
